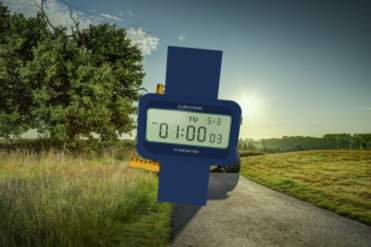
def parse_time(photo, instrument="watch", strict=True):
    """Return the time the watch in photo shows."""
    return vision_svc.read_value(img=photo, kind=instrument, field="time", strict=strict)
1:00:03
